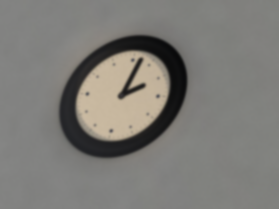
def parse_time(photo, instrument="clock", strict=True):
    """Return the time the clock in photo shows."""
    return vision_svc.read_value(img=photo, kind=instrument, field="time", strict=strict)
2:02
